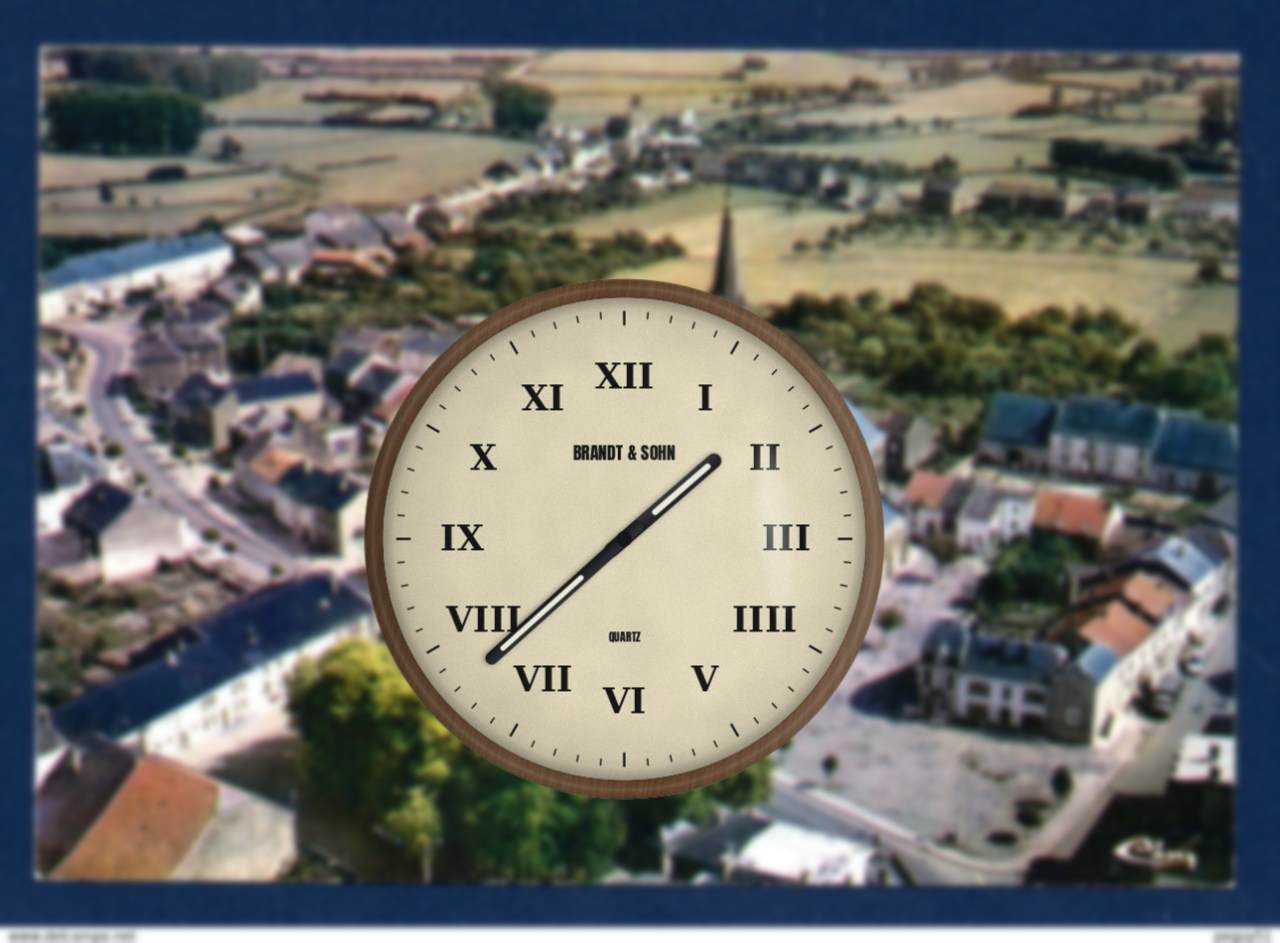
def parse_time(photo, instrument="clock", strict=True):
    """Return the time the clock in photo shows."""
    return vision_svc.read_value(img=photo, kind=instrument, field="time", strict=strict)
1:38
